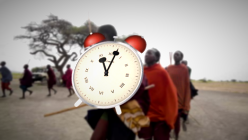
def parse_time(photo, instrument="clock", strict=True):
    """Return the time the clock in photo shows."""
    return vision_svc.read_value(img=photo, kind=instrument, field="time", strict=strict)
11:02
